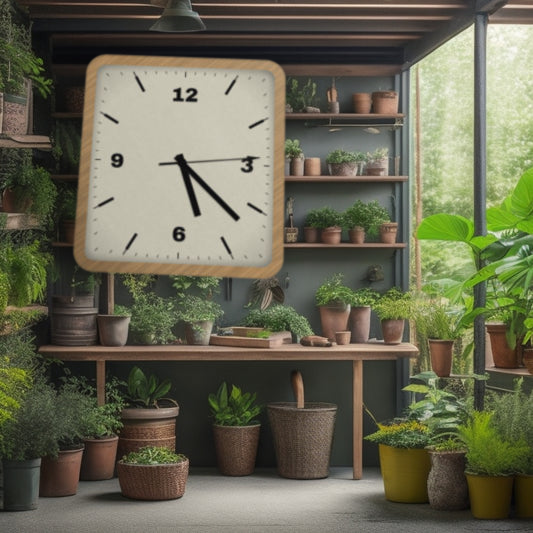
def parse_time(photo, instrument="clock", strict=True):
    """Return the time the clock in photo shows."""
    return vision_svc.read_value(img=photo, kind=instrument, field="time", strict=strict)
5:22:14
